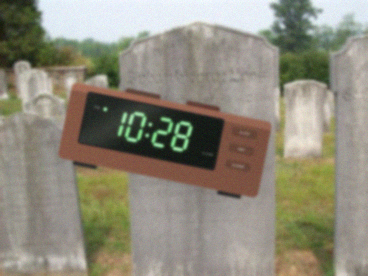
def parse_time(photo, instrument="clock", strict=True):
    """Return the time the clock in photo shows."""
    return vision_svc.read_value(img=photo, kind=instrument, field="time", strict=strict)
10:28
